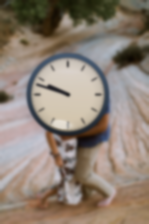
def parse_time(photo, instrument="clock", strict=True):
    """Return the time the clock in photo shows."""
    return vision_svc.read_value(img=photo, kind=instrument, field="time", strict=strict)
9:48
